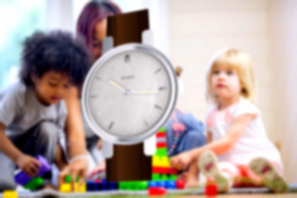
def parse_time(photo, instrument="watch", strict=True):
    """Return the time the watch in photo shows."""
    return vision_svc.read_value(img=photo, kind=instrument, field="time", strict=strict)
10:16
